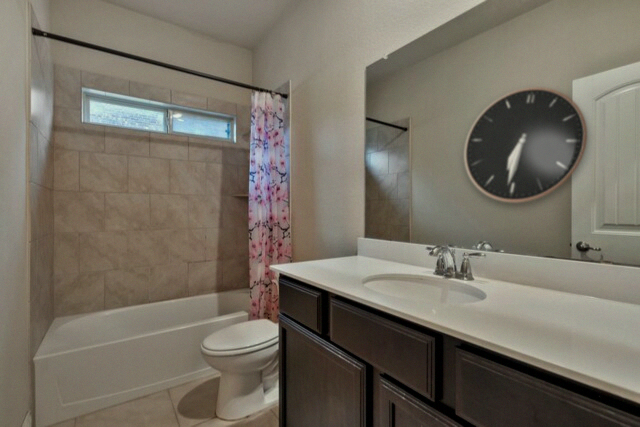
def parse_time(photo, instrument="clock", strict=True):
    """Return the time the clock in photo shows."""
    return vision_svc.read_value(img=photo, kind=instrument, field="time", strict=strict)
6:31
